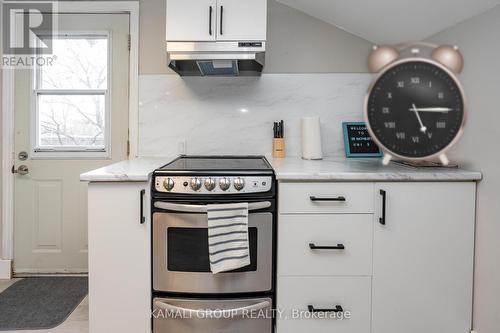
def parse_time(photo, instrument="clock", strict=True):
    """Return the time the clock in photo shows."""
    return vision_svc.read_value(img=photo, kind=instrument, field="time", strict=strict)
5:15
